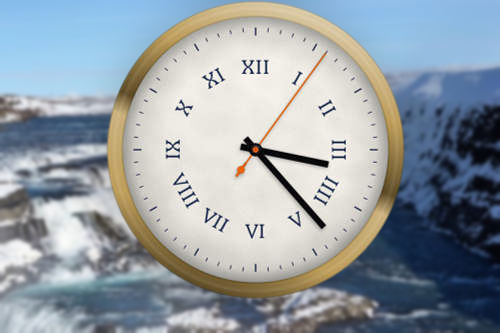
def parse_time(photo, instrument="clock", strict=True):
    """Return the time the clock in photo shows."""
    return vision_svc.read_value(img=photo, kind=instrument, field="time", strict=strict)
3:23:06
